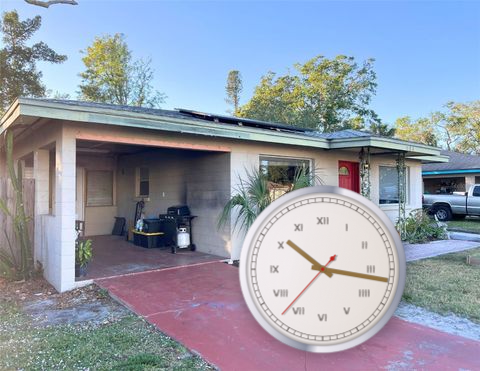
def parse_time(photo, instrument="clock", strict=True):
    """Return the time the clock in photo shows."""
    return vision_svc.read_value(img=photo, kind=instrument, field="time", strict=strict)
10:16:37
